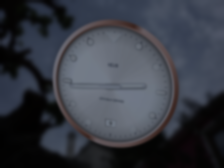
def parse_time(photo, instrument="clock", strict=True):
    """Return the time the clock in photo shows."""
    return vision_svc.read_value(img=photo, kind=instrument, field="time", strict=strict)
2:44
